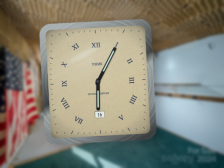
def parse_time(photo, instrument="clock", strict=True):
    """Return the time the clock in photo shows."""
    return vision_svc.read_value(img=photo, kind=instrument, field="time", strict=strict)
6:05
